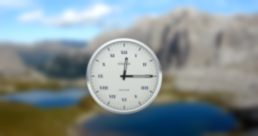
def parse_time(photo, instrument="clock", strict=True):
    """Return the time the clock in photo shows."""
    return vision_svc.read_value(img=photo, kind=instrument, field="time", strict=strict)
12:15
